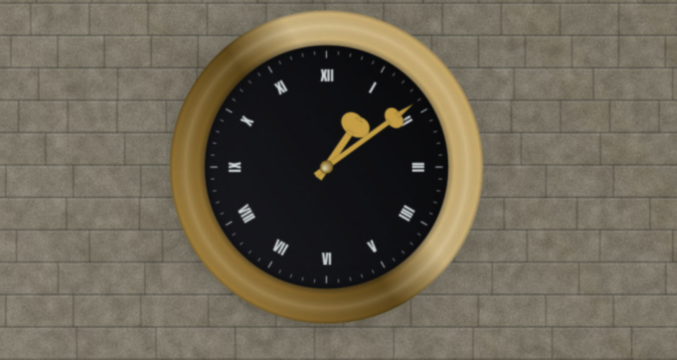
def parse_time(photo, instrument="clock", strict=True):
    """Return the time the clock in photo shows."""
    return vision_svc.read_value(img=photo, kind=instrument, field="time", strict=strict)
1:09
